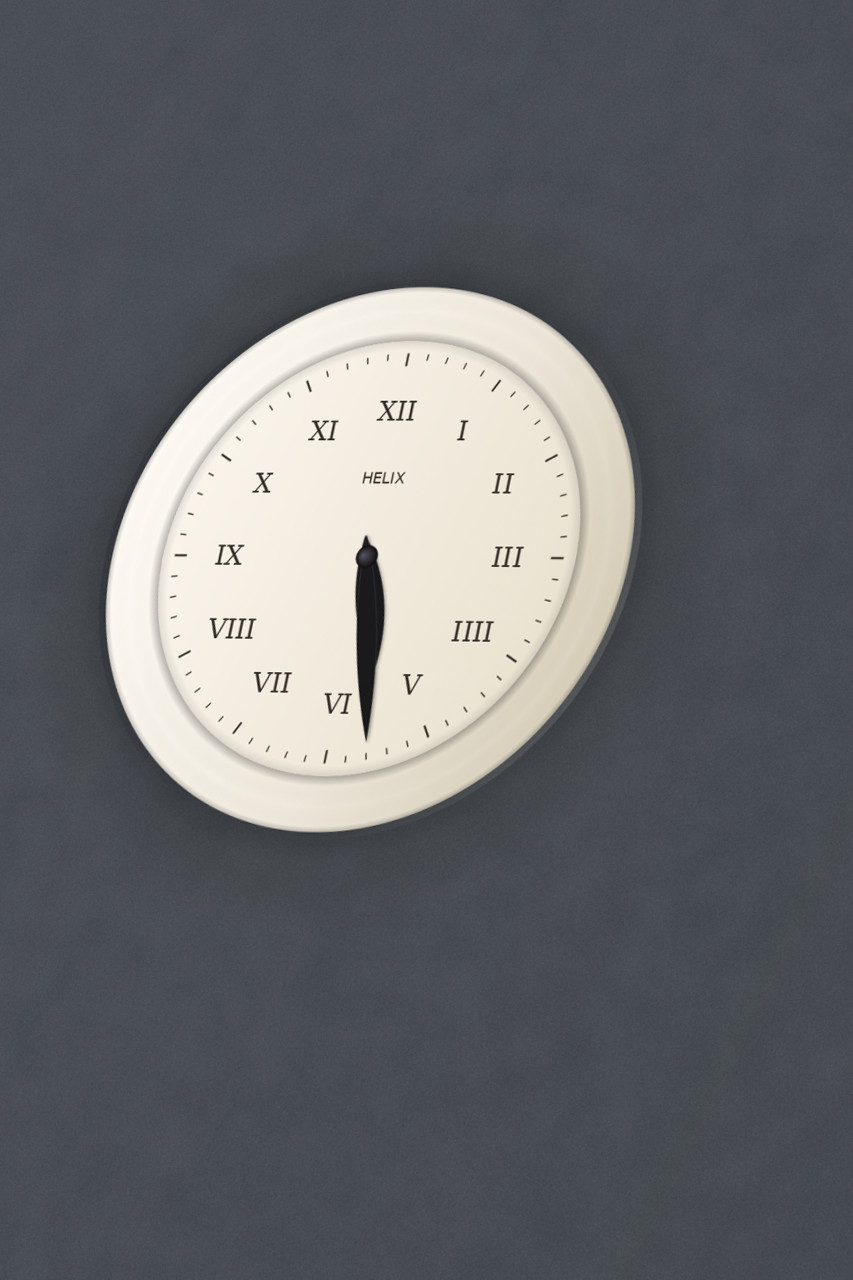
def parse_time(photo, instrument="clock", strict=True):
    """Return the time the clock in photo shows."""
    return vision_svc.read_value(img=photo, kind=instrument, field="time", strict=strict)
5:28
